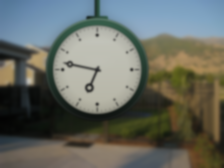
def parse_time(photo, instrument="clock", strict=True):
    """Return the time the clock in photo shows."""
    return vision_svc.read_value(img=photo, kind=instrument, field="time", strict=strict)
6:47
